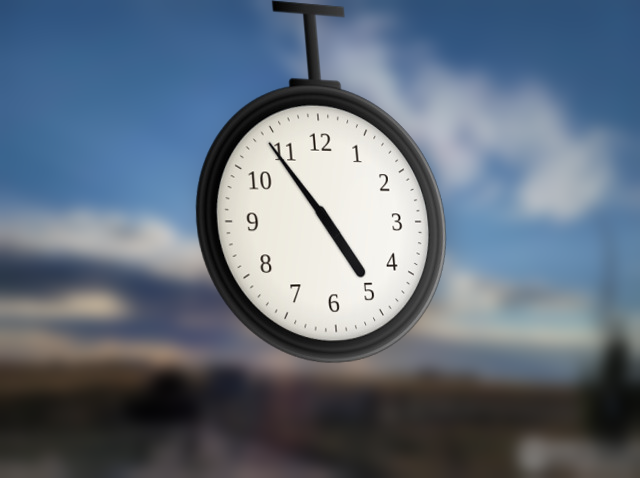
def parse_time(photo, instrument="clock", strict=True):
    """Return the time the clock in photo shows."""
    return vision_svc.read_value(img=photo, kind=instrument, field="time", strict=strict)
4:54
